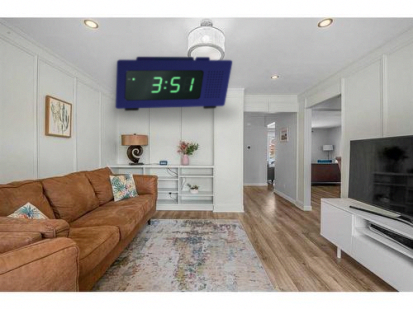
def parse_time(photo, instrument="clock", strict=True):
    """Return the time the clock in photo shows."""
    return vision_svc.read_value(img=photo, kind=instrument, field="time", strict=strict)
3:51
